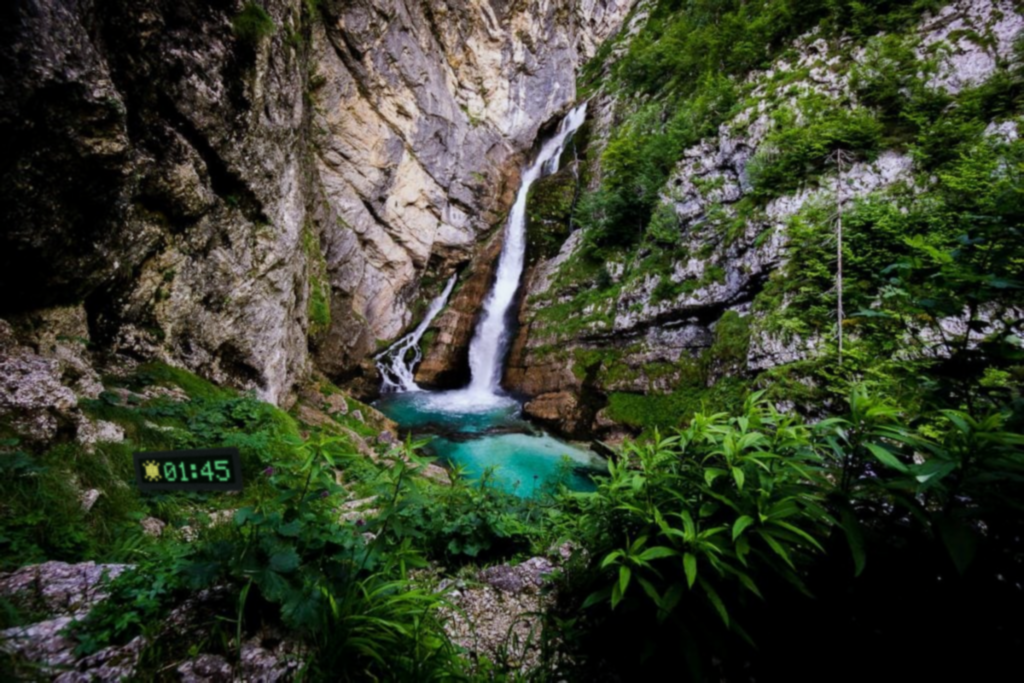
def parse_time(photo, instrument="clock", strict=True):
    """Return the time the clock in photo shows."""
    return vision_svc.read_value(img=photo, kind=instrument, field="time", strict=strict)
1:45
